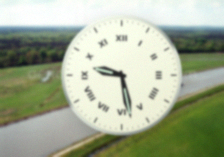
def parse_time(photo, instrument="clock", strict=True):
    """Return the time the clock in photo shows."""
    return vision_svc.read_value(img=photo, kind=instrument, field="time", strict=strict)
9:28
